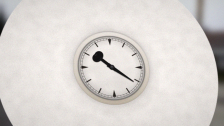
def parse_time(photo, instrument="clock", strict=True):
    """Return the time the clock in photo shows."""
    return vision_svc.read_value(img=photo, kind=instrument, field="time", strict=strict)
10:21
